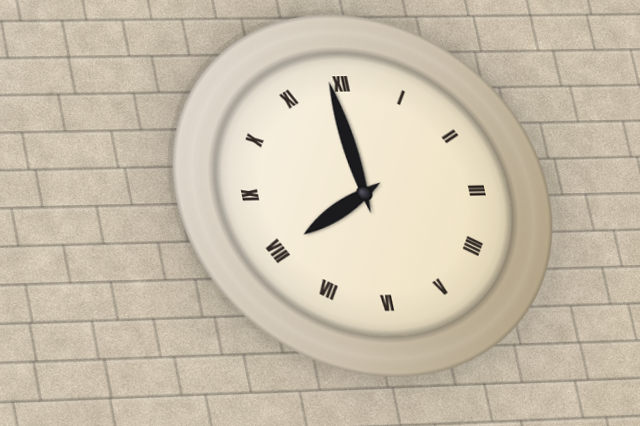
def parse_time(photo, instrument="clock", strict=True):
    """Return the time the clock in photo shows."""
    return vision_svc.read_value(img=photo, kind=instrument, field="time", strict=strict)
7:59
